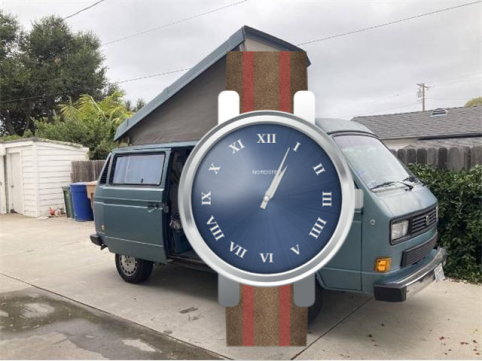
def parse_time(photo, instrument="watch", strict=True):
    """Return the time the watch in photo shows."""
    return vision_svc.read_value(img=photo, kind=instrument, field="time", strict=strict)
1:04
